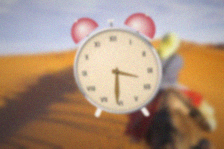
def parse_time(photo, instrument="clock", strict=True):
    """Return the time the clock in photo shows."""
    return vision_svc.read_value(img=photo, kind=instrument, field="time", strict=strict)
3:31
